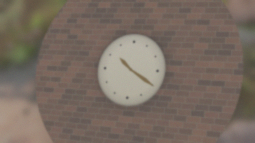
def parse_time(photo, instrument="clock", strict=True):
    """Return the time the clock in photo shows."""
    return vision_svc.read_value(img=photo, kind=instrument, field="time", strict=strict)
10:20
